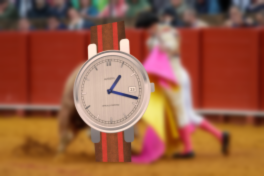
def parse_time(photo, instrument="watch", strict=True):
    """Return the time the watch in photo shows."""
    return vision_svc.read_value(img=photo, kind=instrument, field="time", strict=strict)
1:18
